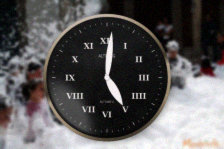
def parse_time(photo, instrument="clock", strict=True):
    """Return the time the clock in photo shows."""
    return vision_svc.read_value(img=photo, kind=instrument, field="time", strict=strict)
5:01
